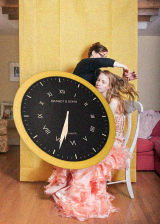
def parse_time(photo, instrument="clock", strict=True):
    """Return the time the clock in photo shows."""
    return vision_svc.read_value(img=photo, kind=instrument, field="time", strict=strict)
6:34
